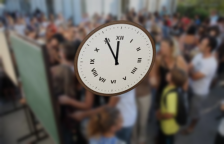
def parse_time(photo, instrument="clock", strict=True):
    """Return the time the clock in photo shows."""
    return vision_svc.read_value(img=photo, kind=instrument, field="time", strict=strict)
11:55
